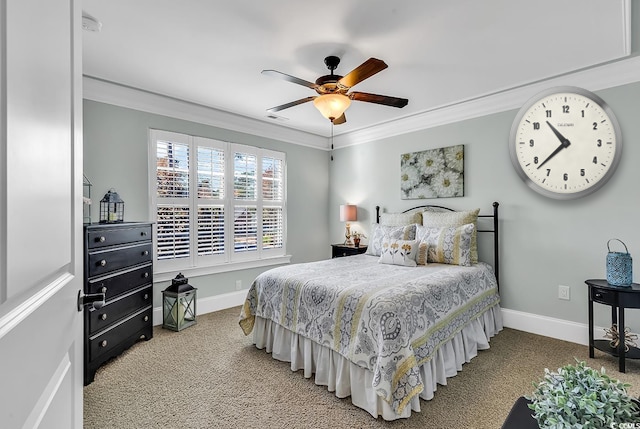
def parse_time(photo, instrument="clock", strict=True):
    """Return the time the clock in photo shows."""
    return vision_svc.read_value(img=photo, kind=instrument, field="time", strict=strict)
10:38
